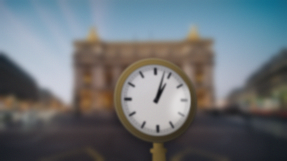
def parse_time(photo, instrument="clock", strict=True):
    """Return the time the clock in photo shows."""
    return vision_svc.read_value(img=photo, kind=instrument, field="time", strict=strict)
1:03
